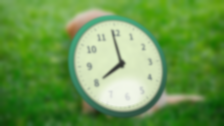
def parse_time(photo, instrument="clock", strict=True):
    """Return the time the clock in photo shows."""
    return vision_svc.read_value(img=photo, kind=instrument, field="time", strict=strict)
7:59
